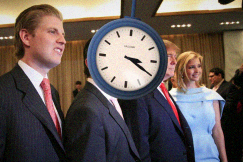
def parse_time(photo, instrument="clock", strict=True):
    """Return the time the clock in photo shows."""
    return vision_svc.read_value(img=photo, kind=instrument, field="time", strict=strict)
3:20
